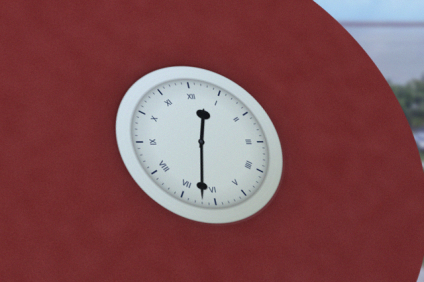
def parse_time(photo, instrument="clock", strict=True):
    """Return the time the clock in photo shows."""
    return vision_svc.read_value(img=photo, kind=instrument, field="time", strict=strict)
12:32
